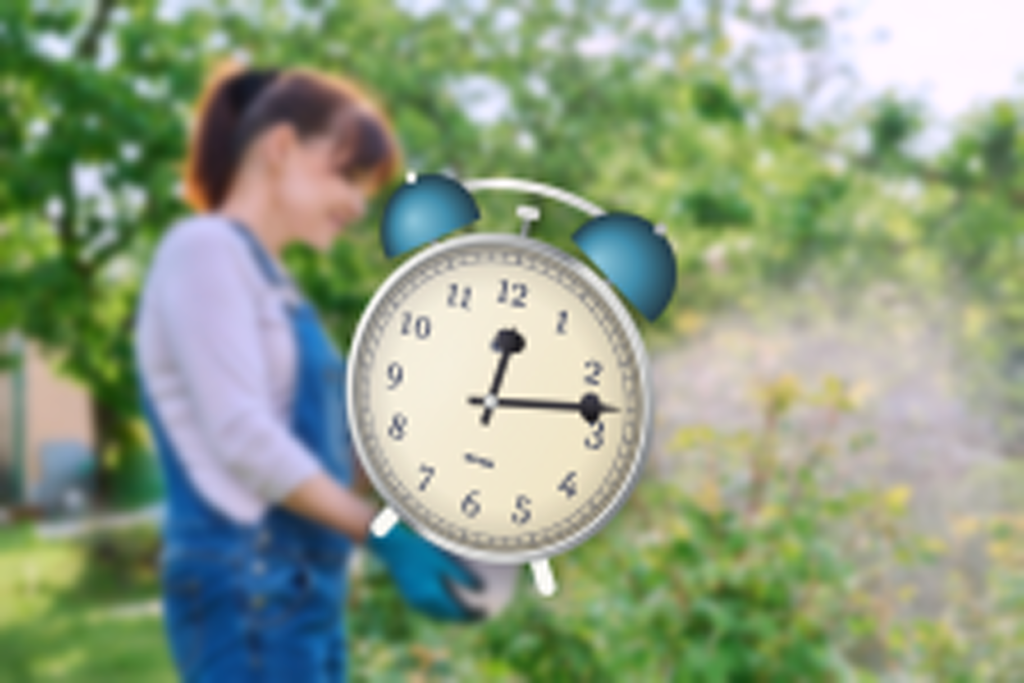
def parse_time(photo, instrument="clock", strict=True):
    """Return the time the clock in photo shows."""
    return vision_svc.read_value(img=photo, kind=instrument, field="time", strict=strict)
12:13
